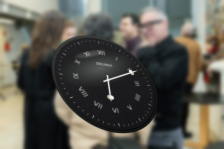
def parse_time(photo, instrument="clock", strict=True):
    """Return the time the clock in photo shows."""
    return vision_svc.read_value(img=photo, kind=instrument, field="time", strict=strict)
6:11
